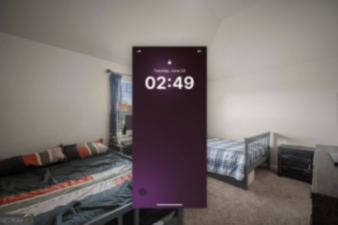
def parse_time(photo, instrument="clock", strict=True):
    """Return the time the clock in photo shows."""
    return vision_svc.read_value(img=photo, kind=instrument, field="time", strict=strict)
2:49
